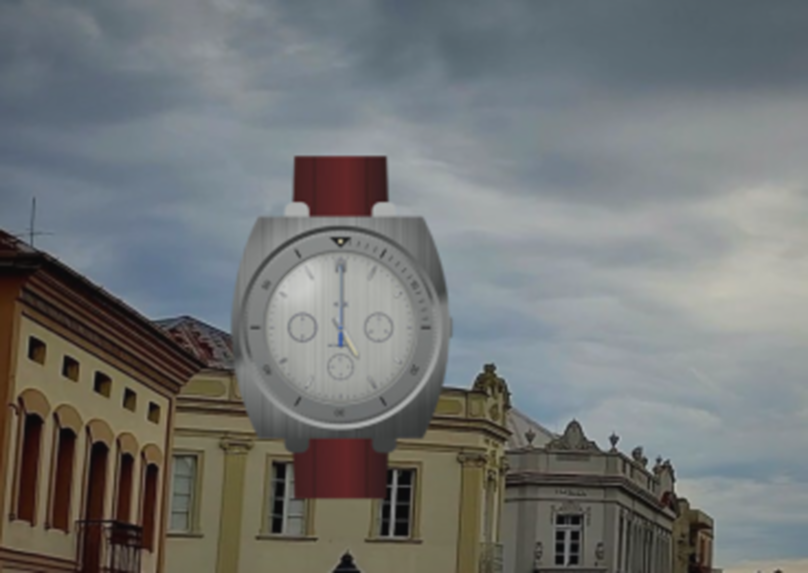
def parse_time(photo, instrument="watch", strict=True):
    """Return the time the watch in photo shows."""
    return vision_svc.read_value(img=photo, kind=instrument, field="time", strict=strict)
5:00
